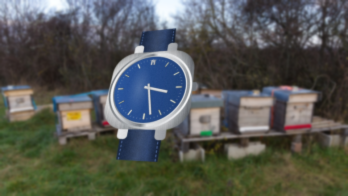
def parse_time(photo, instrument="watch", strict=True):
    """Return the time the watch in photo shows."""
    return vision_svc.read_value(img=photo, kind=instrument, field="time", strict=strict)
3:28
